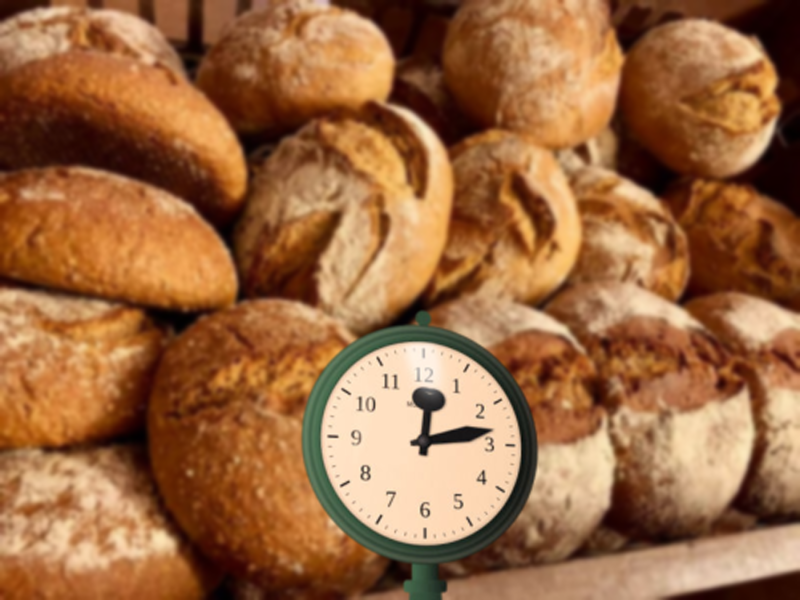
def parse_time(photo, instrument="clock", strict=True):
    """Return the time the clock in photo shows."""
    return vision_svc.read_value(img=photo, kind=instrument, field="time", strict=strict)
12:13
